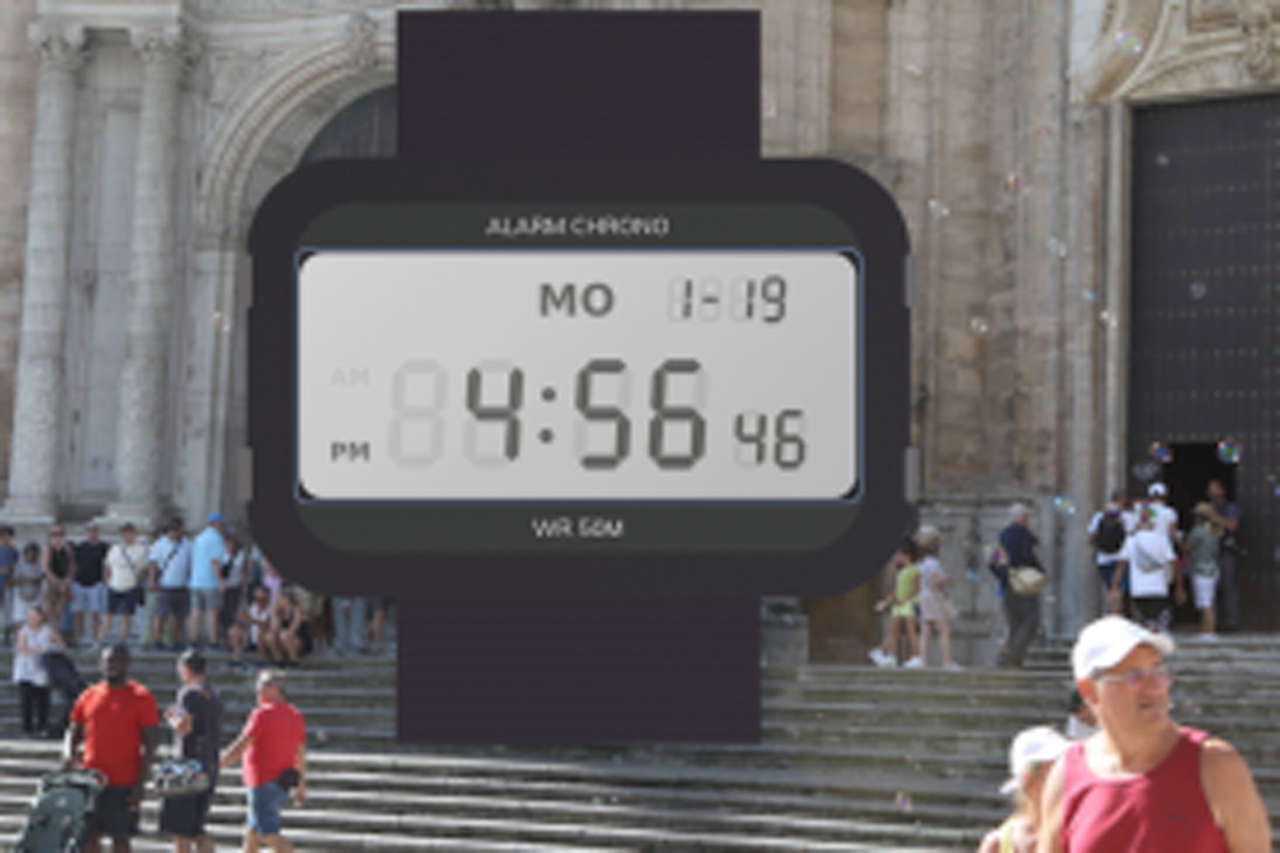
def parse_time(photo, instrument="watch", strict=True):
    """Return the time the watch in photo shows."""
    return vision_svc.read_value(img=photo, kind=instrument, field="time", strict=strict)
4:56:46
